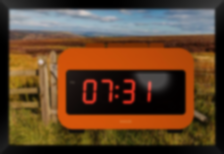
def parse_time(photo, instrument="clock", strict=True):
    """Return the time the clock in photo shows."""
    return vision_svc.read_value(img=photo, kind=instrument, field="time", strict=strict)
7:31
